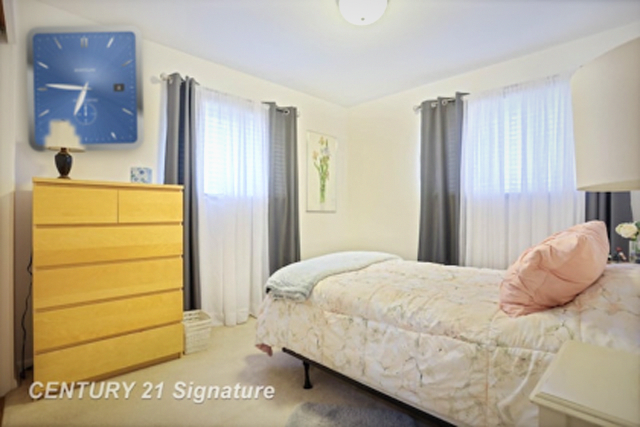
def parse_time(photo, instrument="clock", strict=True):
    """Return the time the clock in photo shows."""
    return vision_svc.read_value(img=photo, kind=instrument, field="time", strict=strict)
6:46
